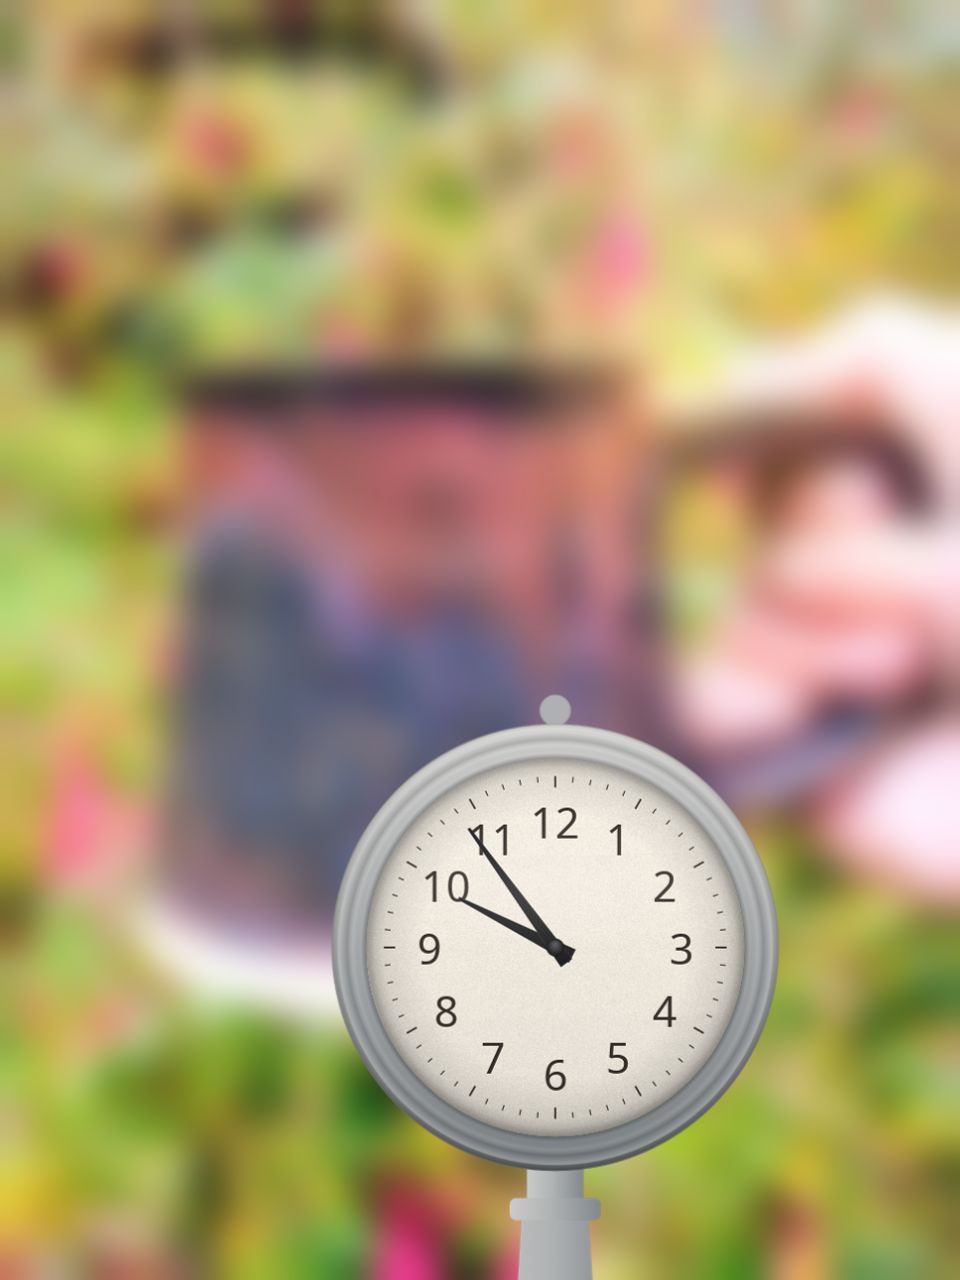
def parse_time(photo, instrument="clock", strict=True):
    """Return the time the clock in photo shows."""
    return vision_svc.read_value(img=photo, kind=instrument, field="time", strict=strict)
9:54
